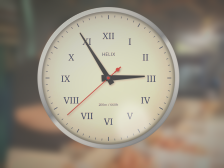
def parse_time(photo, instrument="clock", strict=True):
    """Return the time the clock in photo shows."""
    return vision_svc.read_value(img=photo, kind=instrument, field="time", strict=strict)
2:54:38
